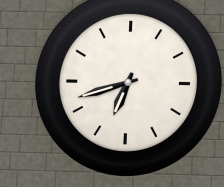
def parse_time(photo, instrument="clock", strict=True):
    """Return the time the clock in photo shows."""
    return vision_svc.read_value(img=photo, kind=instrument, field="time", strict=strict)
6:42
